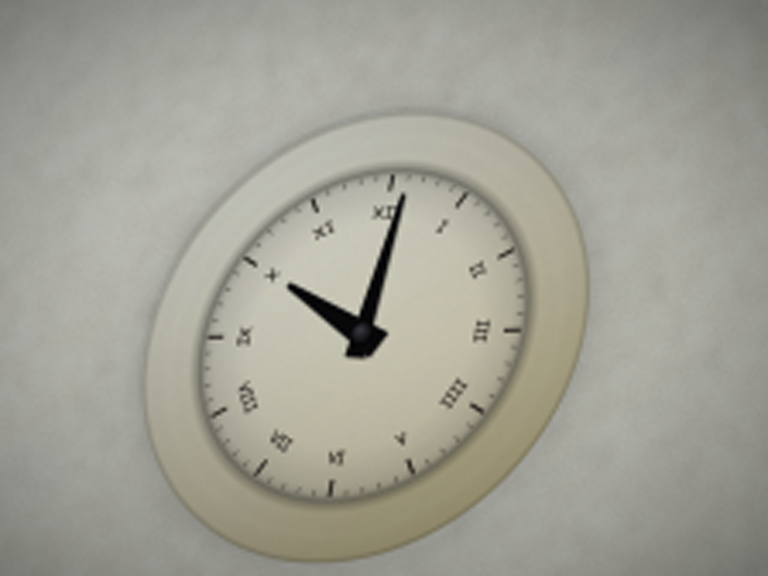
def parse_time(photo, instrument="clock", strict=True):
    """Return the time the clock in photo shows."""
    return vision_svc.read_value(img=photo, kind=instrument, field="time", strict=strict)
10:01
